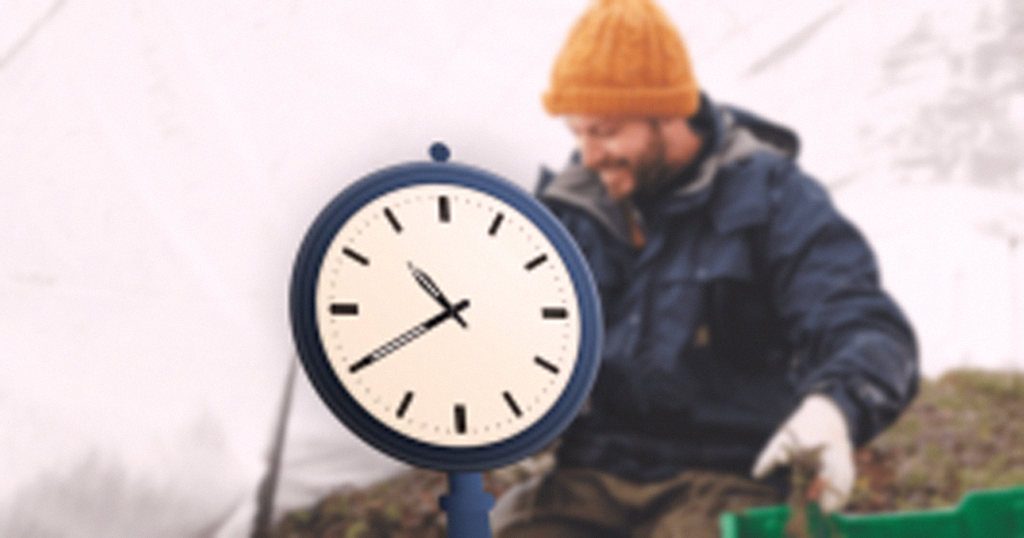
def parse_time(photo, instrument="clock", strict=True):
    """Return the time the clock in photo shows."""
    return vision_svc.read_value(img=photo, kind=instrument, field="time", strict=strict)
10:40
